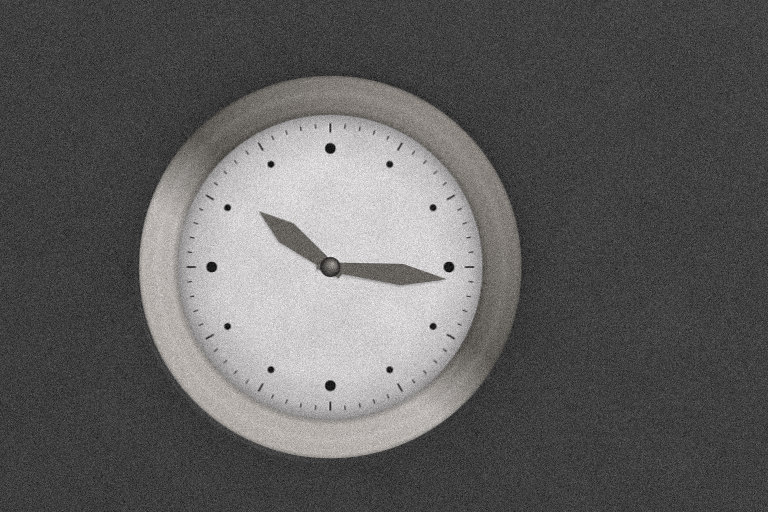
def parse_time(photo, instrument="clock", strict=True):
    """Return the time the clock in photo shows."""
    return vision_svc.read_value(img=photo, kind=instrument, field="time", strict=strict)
10:16
